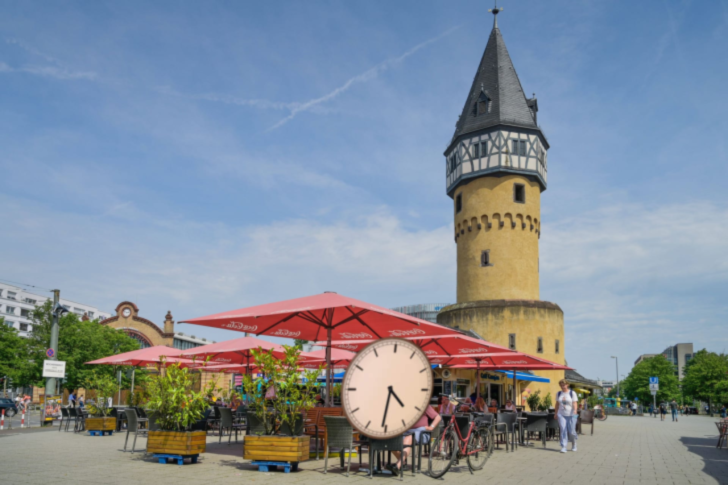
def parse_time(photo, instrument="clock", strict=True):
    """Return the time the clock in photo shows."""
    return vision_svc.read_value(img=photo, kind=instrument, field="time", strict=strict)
4:31
